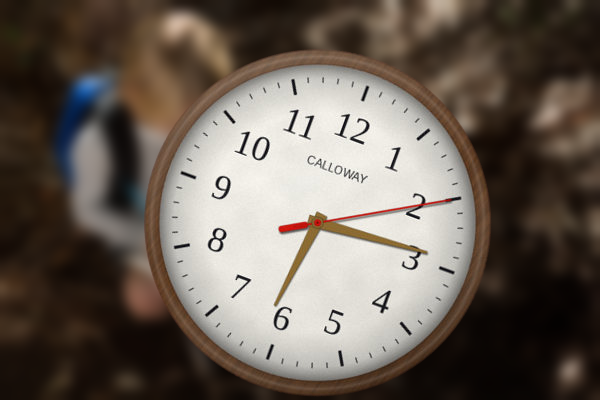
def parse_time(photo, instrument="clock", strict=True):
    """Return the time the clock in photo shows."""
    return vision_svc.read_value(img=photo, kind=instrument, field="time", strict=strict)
6:14:10
